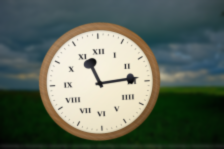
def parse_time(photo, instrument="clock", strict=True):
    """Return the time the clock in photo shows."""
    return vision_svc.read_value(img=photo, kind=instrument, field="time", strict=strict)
11:14
